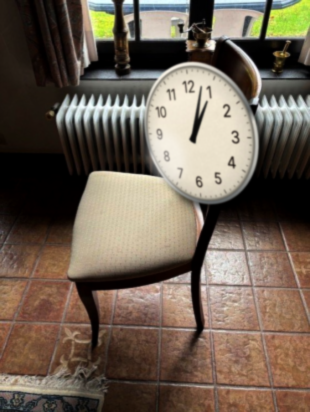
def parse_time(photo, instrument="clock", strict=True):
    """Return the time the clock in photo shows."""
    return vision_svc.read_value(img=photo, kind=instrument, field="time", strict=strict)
1:03
